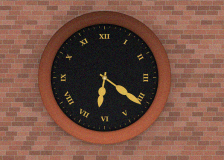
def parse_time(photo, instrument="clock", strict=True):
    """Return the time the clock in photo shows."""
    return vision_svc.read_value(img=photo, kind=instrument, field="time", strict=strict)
6:21
